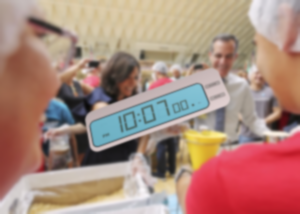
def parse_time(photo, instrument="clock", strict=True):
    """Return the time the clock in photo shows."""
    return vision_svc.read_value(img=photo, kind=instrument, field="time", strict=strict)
10:07
